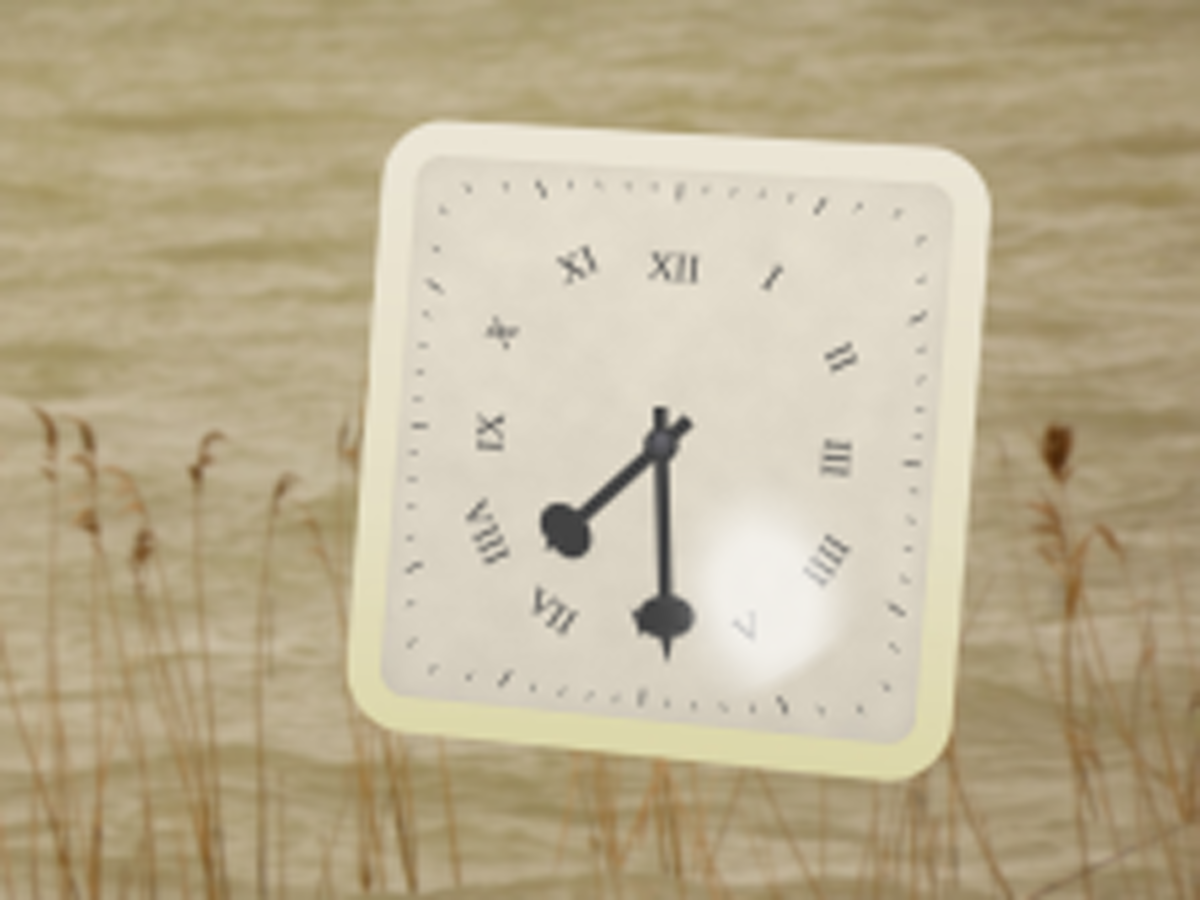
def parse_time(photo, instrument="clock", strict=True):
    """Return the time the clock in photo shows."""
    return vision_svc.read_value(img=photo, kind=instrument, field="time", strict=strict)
7:29
